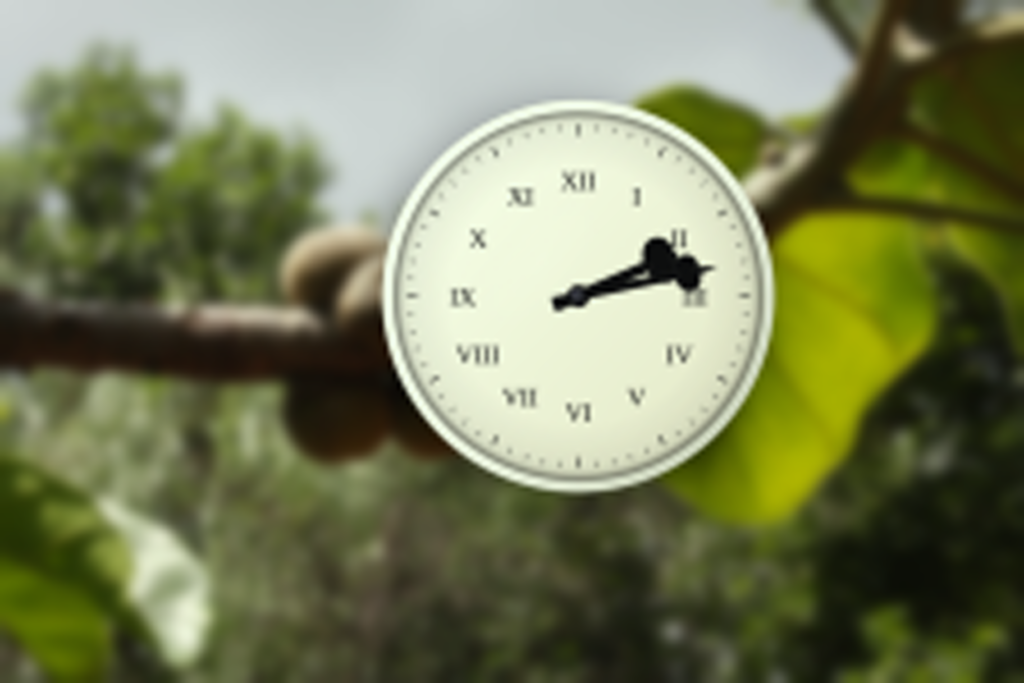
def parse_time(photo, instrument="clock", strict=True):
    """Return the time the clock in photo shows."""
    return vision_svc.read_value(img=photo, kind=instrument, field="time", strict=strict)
2:13
